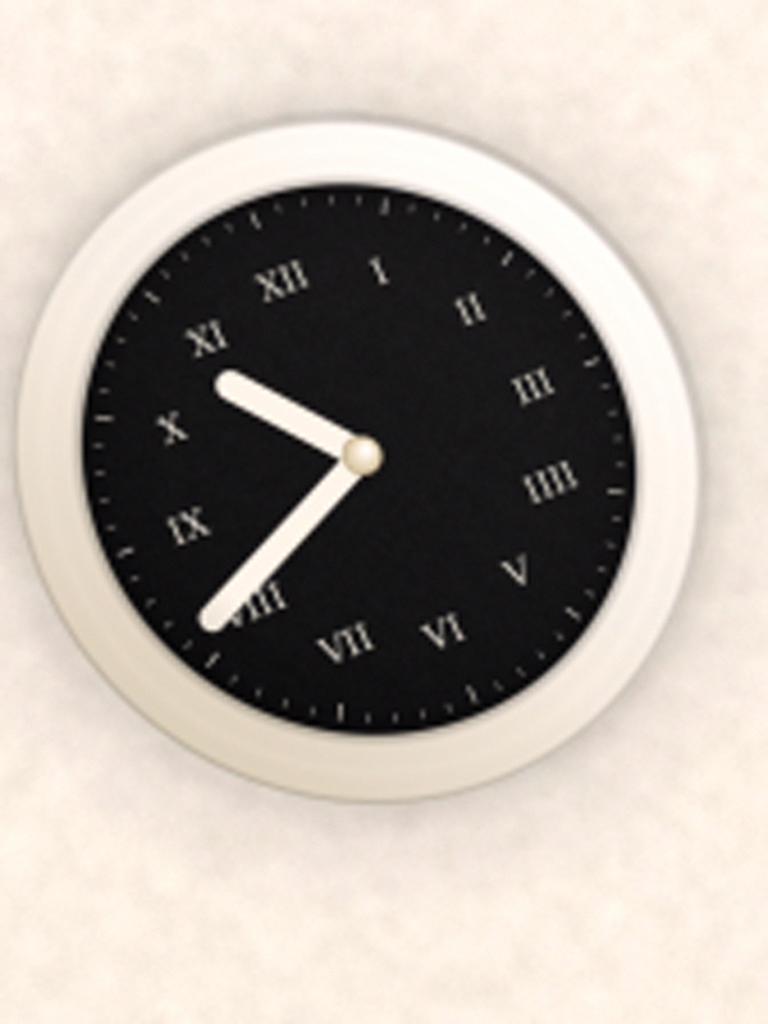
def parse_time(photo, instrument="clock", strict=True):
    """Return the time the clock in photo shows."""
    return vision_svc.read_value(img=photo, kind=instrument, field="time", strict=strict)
10:41
